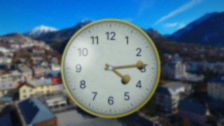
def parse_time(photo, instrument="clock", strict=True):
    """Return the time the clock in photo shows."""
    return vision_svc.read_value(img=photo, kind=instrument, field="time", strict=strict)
4:14
